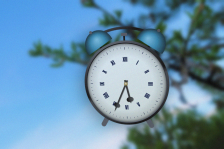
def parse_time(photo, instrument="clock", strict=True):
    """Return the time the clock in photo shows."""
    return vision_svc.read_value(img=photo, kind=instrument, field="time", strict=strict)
5:34
